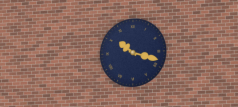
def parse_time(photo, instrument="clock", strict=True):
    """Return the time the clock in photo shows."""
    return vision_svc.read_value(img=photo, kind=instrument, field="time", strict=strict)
10:18
